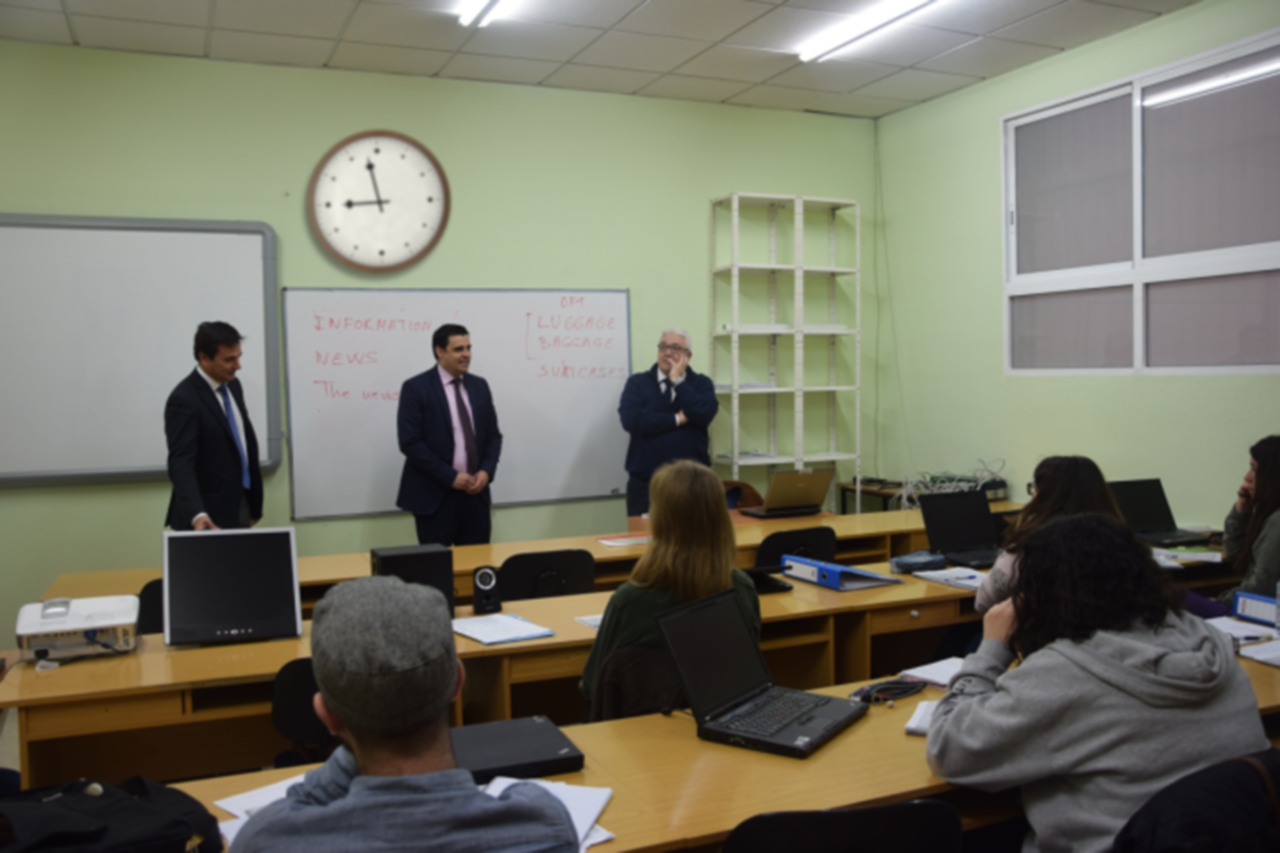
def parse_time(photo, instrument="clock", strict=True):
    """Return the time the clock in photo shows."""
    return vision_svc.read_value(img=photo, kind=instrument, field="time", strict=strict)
8:58
